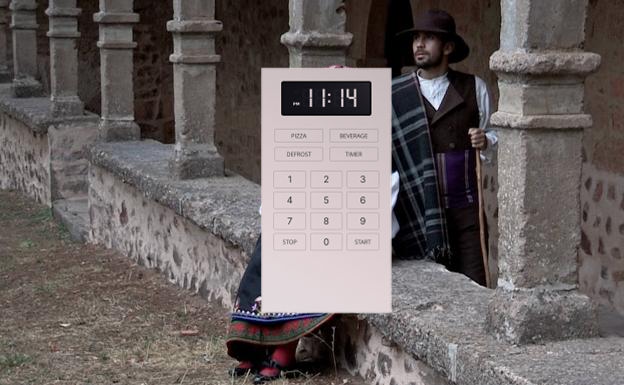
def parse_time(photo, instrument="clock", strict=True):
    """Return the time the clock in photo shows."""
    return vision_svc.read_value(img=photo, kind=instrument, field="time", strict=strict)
11:14
